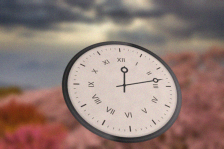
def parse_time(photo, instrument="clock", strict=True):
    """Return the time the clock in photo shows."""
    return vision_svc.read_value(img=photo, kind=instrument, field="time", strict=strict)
12:13
